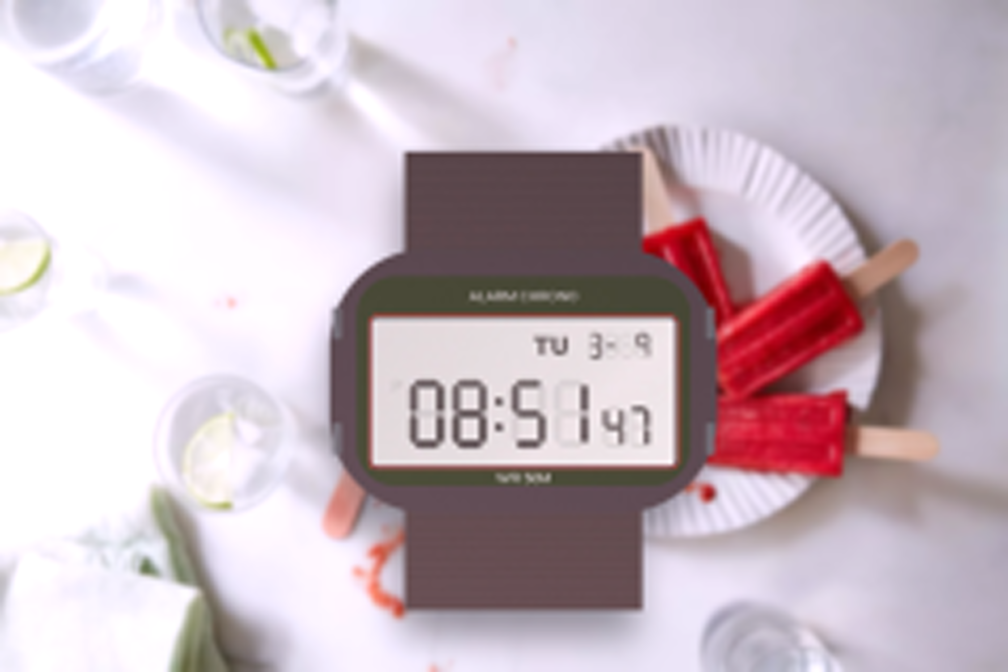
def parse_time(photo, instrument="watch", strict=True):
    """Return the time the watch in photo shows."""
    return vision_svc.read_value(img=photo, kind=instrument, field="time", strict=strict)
8:51:47
